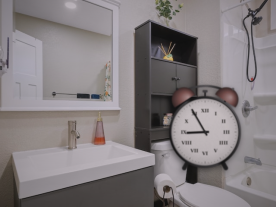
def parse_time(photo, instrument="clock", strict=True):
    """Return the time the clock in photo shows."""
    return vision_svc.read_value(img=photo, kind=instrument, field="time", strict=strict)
8:55
